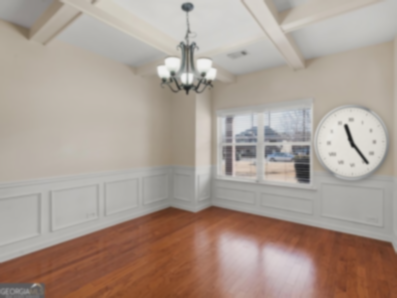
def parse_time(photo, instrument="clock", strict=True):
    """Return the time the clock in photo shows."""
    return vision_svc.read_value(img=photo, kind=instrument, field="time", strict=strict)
11:24
